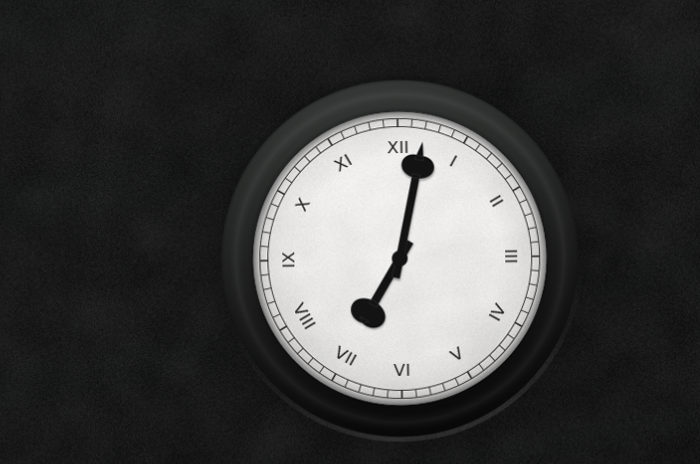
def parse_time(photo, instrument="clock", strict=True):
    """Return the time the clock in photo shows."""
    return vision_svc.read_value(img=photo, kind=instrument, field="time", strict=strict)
7:02
